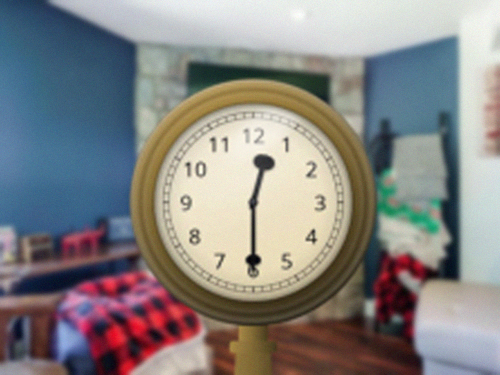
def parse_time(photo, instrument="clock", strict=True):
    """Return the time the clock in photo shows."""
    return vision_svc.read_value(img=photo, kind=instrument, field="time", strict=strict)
12:30
